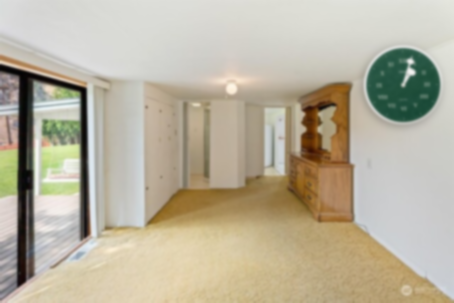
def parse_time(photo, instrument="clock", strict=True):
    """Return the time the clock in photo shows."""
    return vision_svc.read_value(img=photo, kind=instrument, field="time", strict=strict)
1:03
